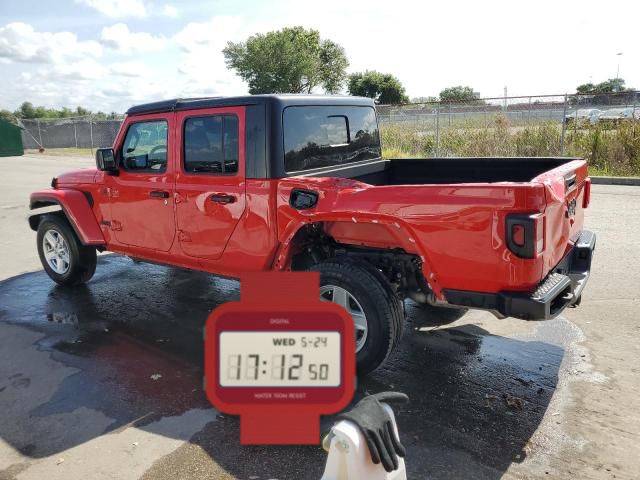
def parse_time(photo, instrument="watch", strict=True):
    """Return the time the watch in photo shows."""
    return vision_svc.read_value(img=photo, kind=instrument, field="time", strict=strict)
17:12:50
